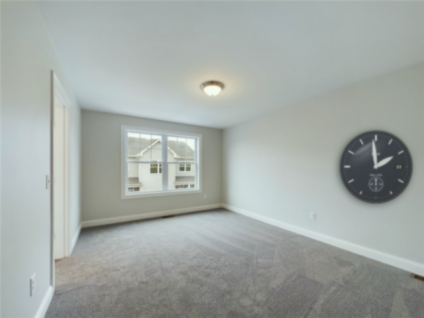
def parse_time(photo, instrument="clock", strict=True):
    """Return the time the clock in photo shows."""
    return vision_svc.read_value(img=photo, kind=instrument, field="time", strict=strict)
1:59
